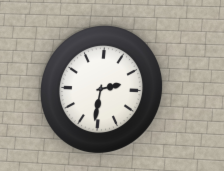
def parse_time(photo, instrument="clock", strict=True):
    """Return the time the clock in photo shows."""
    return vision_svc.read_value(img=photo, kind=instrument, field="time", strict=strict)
2:31
